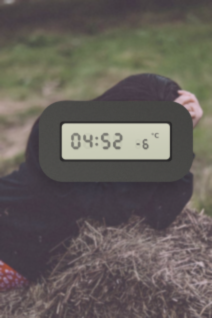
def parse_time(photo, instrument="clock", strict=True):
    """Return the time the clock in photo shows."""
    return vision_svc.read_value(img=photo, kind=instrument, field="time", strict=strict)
4:52
